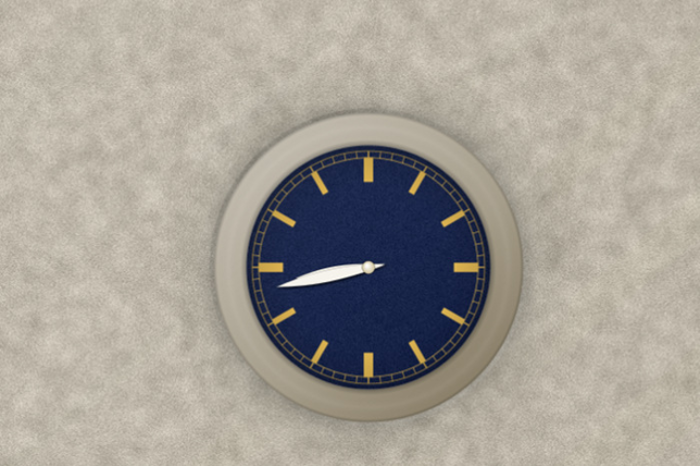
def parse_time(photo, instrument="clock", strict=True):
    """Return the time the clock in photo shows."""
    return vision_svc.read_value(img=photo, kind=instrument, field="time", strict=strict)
8:43
